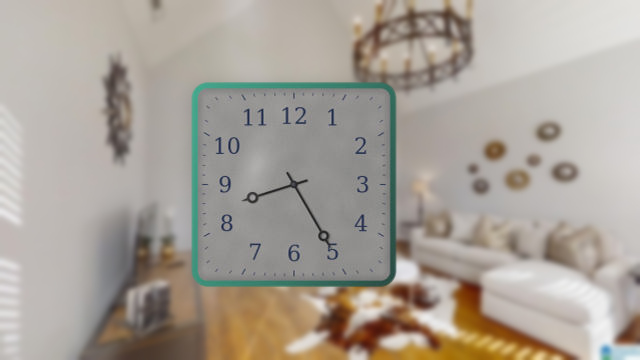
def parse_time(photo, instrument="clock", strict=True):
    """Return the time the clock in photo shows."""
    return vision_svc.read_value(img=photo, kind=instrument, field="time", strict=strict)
8:25
